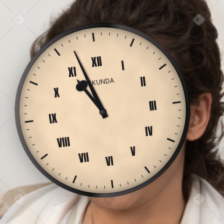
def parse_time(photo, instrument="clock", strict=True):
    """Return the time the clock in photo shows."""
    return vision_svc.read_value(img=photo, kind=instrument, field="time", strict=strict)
10:57
